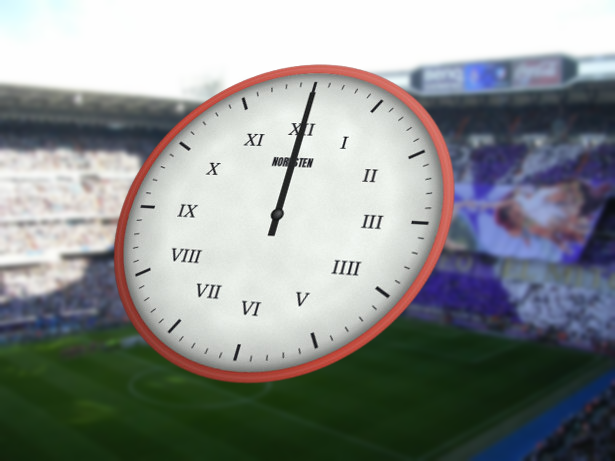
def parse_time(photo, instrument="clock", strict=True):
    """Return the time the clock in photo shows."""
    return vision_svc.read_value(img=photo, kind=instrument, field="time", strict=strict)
12:00
